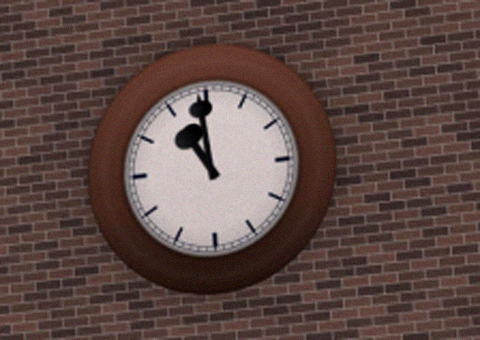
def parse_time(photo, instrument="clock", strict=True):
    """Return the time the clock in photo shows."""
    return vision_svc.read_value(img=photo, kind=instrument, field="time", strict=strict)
10:59
